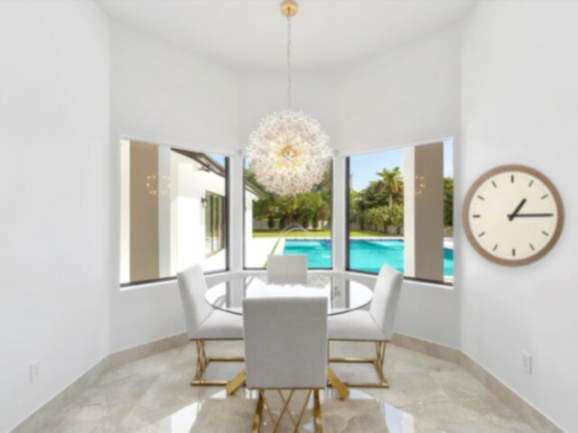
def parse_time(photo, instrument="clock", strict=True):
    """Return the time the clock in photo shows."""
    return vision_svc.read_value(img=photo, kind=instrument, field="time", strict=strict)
1:15
